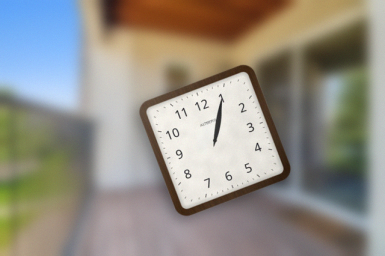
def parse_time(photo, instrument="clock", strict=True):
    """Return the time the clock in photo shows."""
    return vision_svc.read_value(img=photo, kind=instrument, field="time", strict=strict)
1:05
